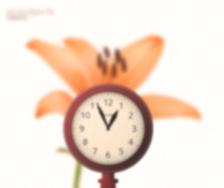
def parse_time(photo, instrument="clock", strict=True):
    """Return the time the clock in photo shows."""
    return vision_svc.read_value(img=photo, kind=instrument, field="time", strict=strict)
12:56
